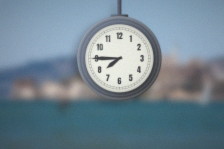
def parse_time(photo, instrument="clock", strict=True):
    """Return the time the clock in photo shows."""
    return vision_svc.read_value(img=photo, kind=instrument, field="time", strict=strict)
7:45
